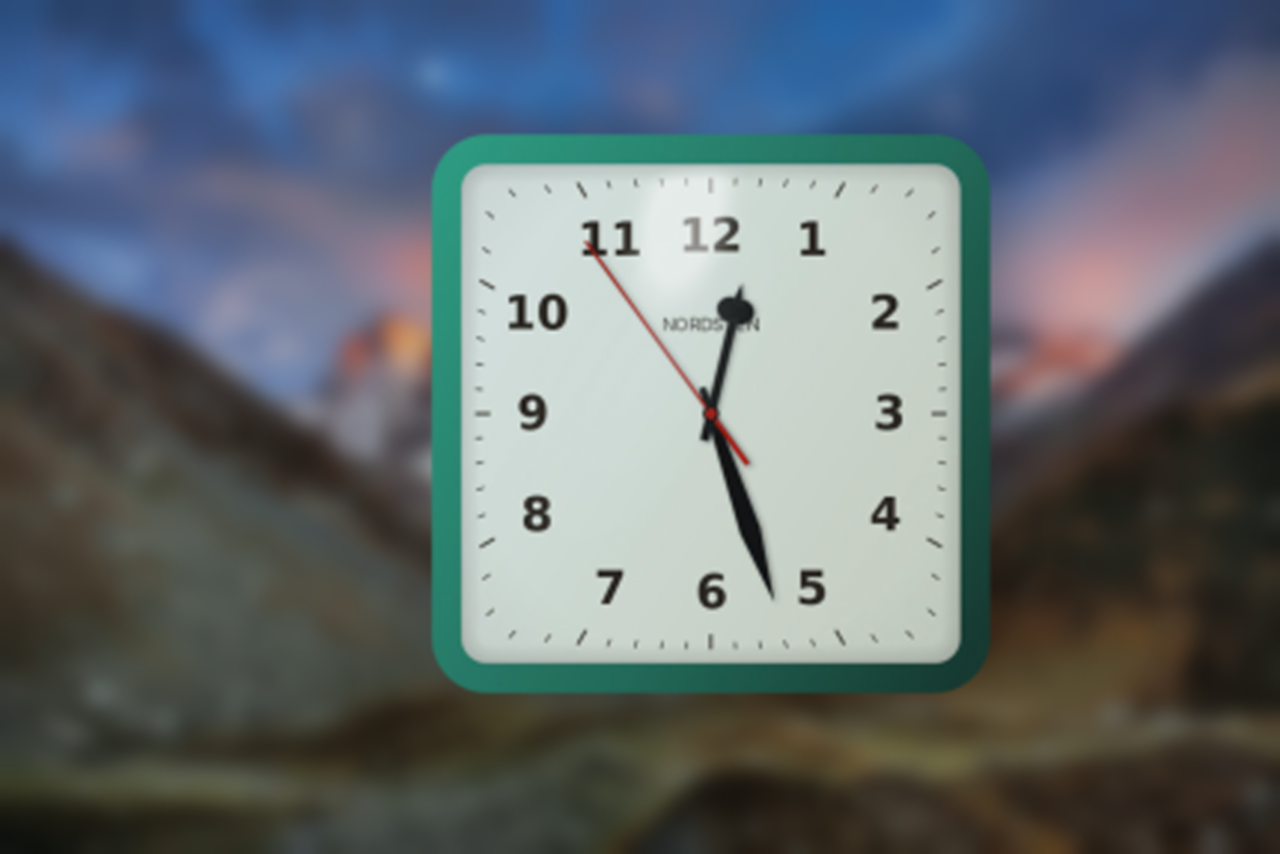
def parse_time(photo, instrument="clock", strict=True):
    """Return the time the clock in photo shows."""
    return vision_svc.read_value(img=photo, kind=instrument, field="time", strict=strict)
12:26:54
